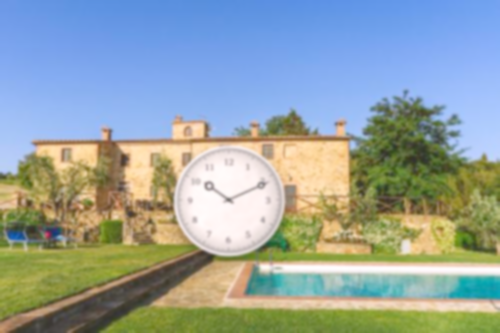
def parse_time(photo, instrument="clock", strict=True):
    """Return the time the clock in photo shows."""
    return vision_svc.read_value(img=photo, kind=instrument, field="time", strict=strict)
10:11
